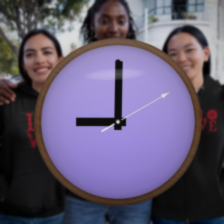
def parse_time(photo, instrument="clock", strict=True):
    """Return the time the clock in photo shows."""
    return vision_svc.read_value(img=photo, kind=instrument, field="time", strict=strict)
9:00:10
